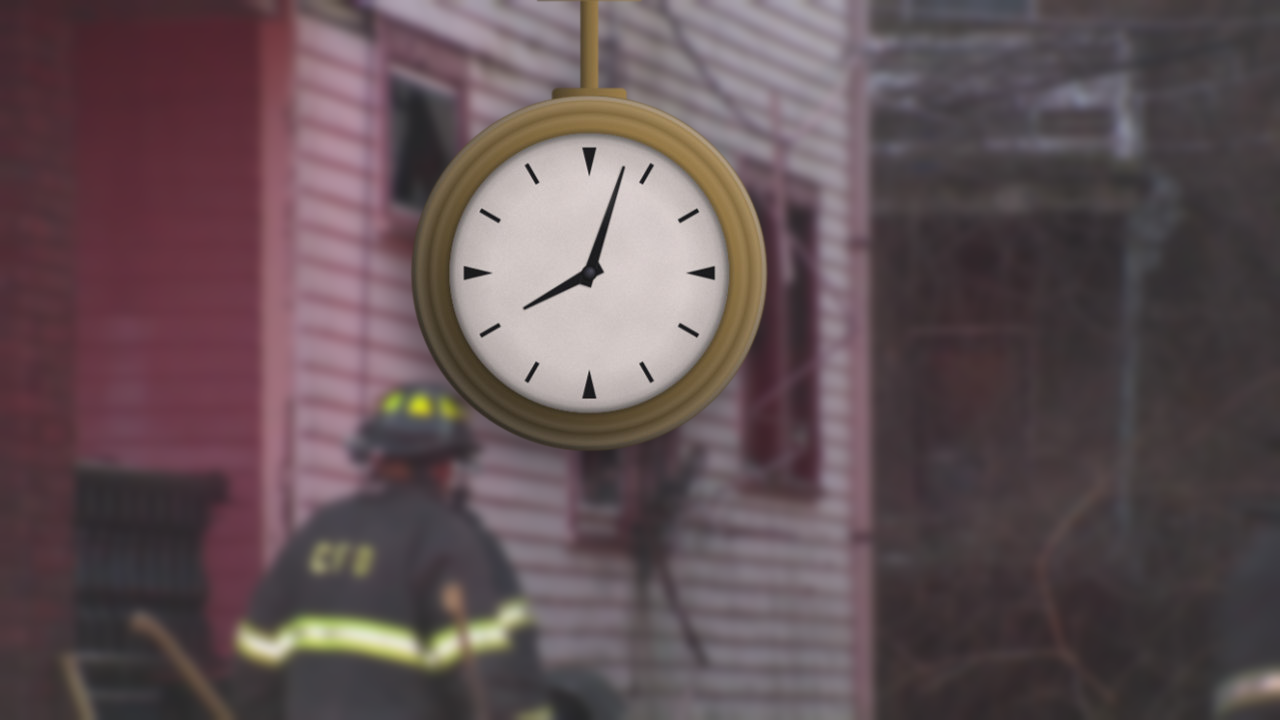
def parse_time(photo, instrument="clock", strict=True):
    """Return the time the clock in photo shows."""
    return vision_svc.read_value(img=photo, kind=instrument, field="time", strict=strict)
8:03
